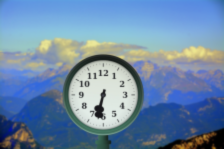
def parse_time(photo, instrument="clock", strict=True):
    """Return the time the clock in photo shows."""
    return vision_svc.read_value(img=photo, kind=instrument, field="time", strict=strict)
6:32
